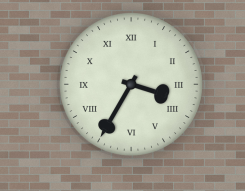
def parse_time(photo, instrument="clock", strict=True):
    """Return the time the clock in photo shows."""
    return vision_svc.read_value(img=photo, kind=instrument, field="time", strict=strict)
3:35
